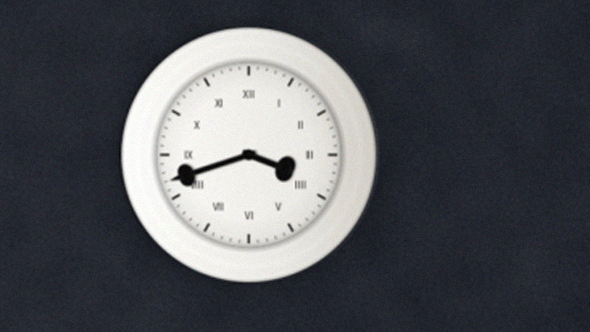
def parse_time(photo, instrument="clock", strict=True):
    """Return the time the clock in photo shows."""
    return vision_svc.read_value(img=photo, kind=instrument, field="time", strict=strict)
3:42
